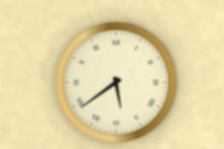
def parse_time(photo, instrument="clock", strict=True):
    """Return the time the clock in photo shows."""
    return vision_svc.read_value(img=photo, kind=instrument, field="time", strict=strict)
5:39
